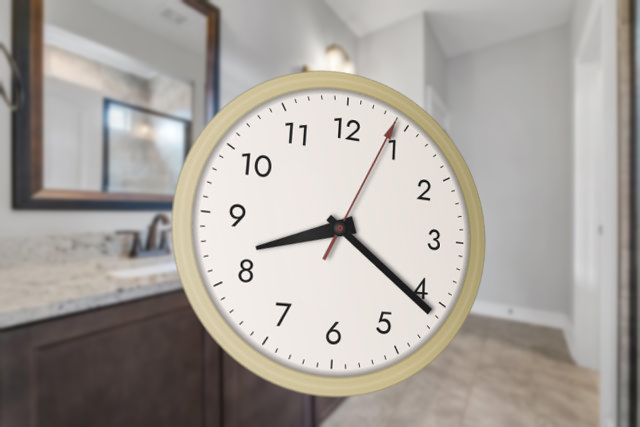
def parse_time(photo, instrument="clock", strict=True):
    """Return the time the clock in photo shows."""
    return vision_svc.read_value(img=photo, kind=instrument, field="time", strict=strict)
8:21:04
